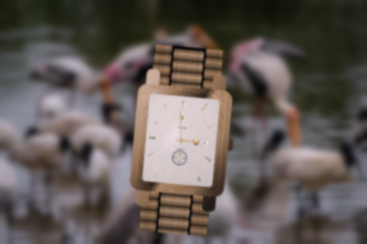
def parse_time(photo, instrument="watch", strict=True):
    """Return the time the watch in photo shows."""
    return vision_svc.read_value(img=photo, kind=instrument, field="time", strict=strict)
2:59
